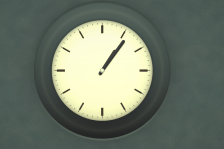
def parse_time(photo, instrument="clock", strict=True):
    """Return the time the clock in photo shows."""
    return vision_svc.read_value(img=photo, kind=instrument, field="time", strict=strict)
1:06
